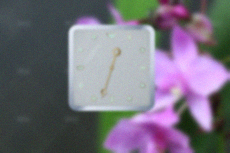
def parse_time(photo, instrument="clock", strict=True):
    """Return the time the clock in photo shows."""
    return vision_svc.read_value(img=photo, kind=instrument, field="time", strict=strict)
12:33
